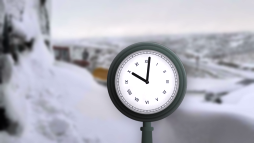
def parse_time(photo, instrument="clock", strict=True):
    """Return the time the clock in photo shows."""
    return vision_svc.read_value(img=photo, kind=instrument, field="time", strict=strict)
10:01
